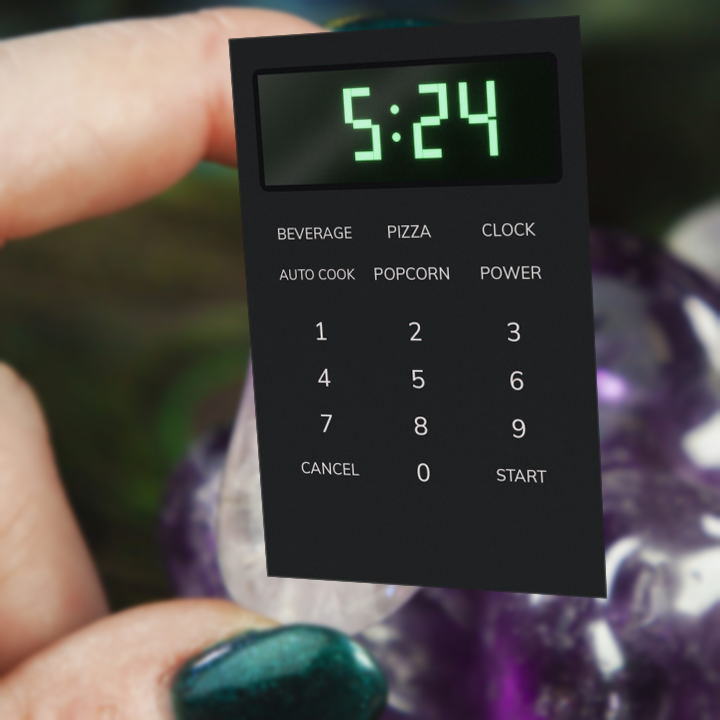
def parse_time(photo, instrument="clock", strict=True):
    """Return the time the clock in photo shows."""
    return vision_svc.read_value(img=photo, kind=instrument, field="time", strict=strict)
5:24
